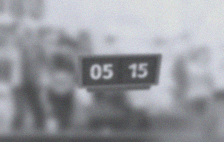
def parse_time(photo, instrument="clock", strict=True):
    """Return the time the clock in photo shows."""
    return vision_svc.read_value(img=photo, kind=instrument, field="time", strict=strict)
5:15
